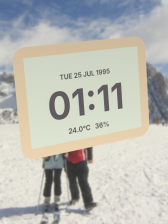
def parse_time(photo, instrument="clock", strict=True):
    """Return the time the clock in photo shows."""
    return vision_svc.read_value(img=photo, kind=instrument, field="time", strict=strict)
1:11
